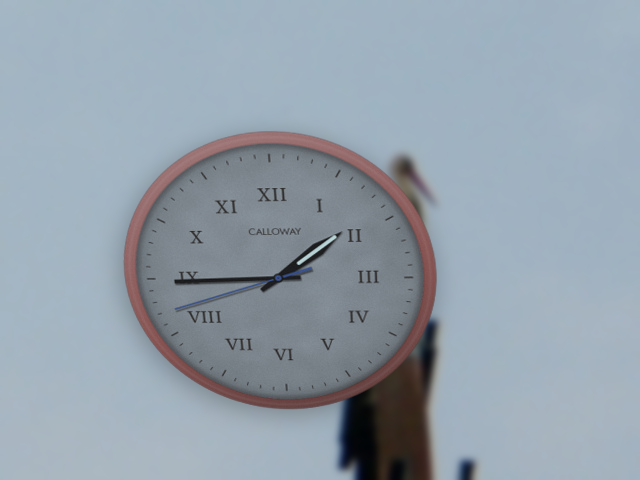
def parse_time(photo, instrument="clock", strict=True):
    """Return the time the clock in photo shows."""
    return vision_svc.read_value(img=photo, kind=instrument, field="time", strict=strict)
1:44:42
